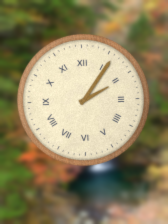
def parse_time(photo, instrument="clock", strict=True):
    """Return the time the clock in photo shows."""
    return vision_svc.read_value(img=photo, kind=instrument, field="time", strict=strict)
2:06
